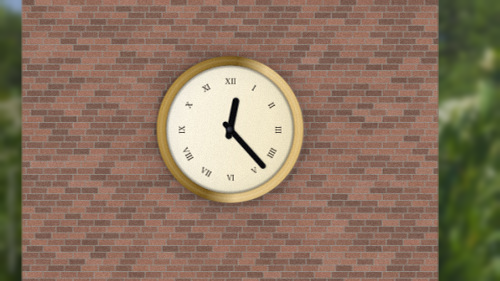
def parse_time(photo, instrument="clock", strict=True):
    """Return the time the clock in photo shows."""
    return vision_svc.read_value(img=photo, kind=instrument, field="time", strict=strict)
12:23
